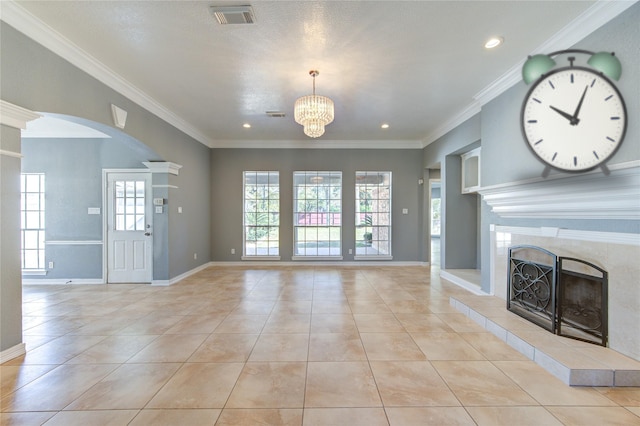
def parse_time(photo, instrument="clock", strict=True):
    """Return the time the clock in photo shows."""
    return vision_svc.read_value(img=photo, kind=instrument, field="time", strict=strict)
10:04
